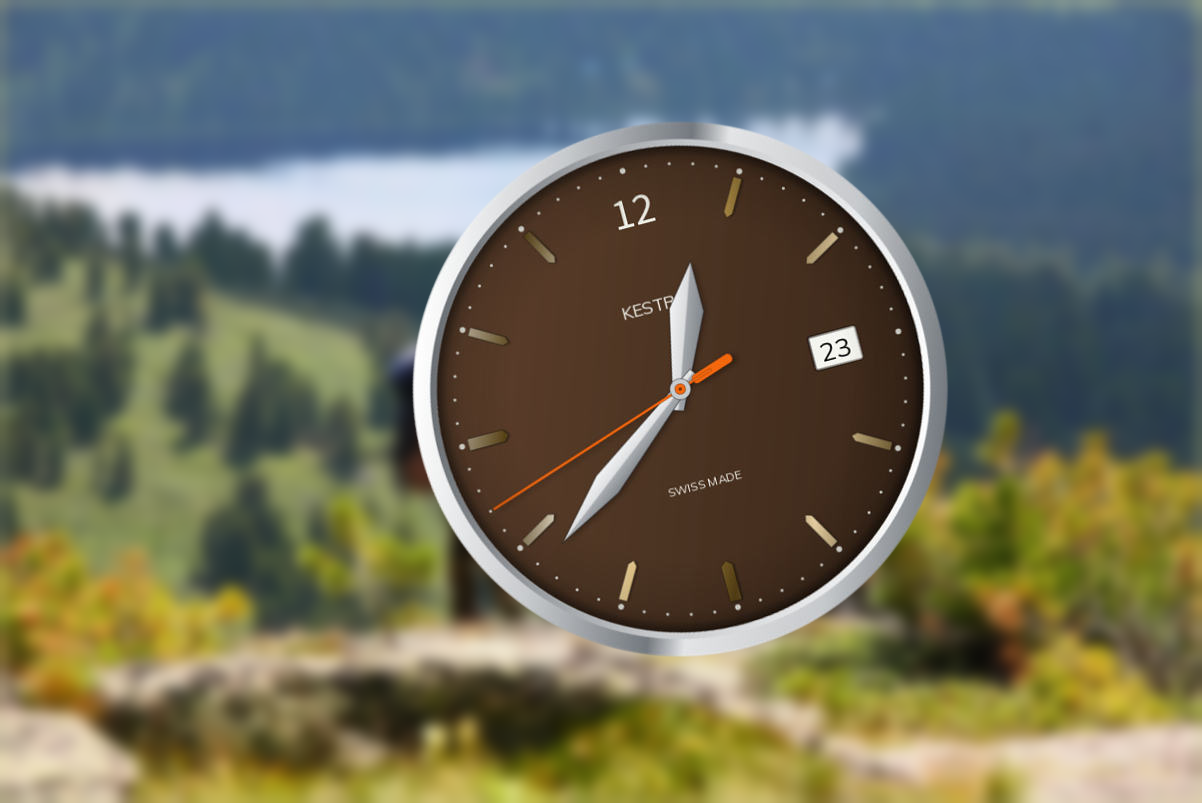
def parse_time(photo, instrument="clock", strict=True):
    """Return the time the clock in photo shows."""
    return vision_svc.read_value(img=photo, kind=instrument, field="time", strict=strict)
12:38:42
